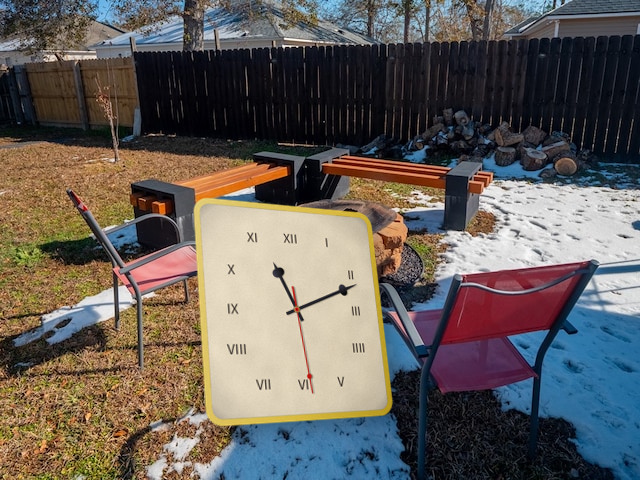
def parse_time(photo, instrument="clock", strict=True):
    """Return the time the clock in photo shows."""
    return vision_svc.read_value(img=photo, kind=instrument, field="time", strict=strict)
11:11:29
